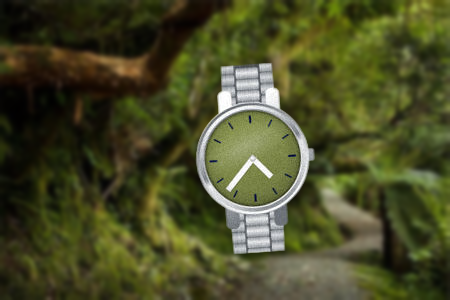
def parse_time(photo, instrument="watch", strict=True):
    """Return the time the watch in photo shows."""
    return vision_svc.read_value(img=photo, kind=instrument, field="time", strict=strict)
4:37
